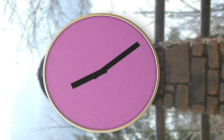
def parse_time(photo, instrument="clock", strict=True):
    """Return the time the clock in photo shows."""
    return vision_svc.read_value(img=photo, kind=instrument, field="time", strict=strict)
8:09
